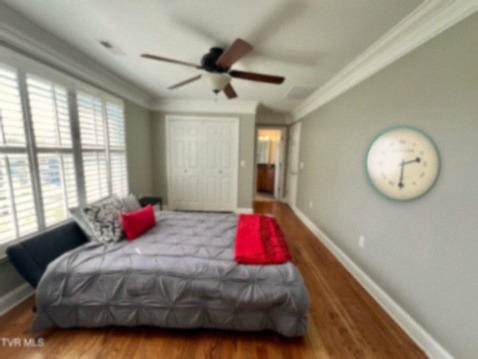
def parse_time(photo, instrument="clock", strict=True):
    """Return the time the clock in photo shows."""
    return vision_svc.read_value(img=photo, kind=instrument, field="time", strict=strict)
2:31
